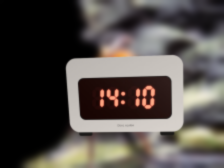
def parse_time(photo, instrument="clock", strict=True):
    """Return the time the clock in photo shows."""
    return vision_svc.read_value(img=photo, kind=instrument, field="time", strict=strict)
14:10
